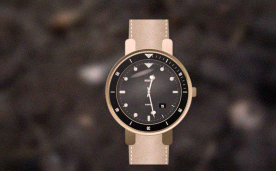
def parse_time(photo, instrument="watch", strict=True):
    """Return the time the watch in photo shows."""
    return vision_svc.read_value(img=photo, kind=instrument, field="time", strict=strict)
12:28
